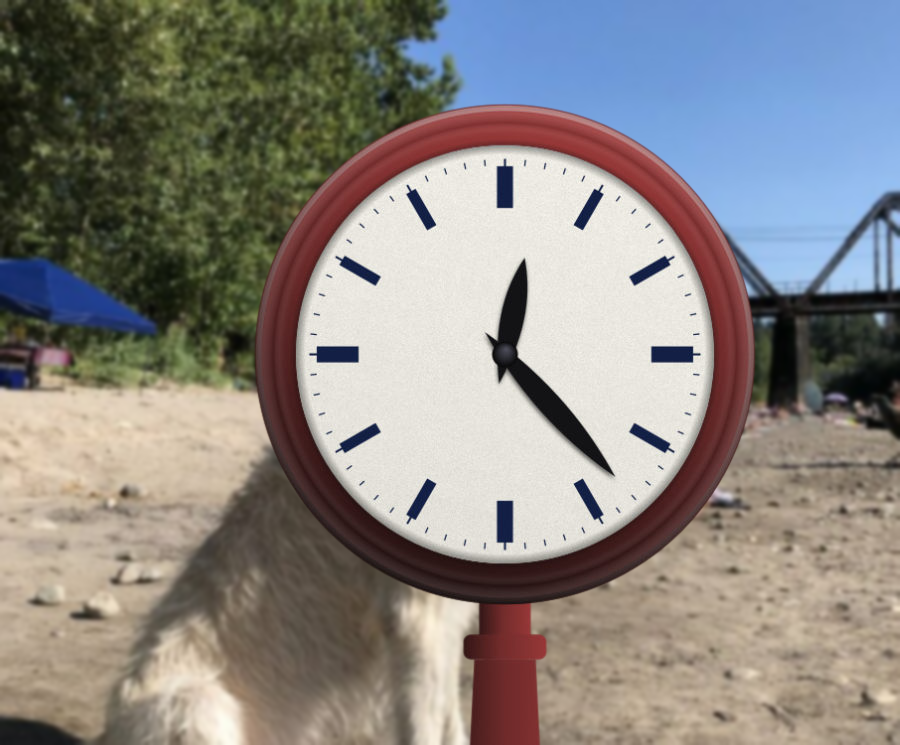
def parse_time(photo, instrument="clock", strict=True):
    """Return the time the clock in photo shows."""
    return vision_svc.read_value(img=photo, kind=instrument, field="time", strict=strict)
12:23
